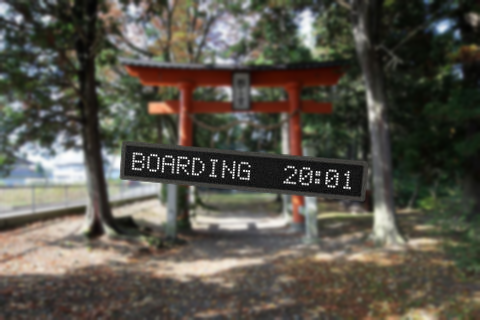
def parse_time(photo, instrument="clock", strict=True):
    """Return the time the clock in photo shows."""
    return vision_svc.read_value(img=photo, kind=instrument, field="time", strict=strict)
20:01
